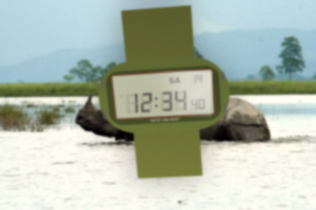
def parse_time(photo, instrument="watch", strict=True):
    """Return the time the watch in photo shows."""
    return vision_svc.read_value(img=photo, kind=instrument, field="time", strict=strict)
12:34
